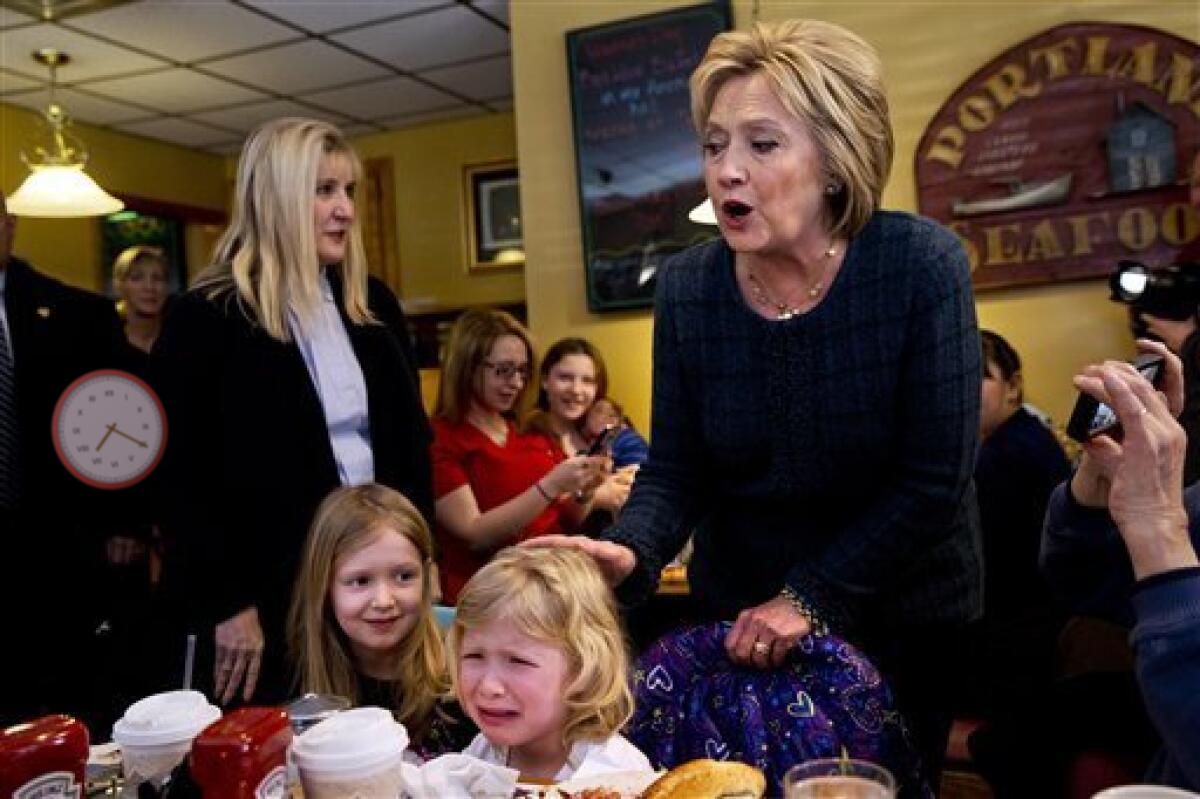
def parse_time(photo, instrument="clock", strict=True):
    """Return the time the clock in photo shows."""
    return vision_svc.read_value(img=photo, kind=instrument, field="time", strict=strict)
7:20
